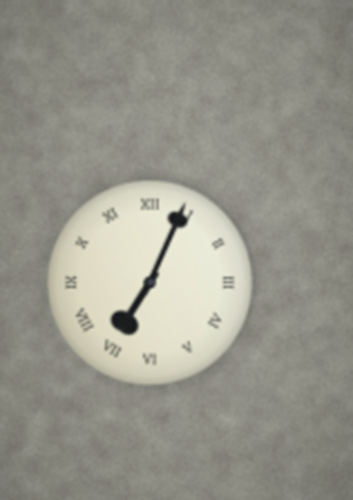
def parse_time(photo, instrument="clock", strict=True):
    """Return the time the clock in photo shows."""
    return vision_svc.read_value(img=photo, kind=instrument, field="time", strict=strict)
7:04
